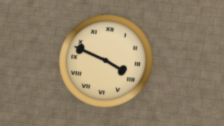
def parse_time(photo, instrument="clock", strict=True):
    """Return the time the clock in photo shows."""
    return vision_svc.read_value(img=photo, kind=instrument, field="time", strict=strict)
3:48
